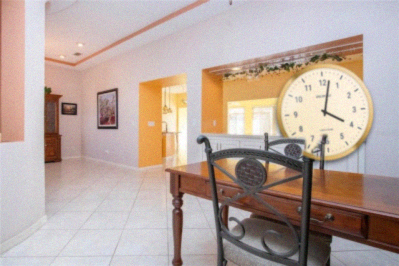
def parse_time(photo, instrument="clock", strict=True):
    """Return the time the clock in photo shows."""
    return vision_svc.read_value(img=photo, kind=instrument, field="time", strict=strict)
4:02
